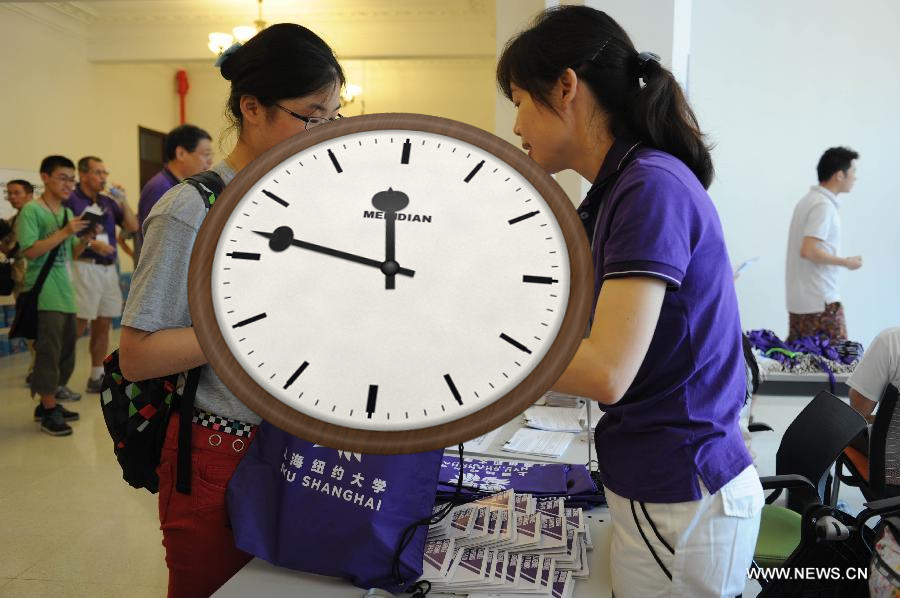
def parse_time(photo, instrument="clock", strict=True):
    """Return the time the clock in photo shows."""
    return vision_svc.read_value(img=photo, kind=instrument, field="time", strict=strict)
11:47
